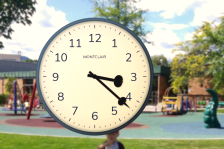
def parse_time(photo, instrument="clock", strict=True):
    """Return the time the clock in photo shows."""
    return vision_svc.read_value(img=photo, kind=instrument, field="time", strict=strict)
3:22
